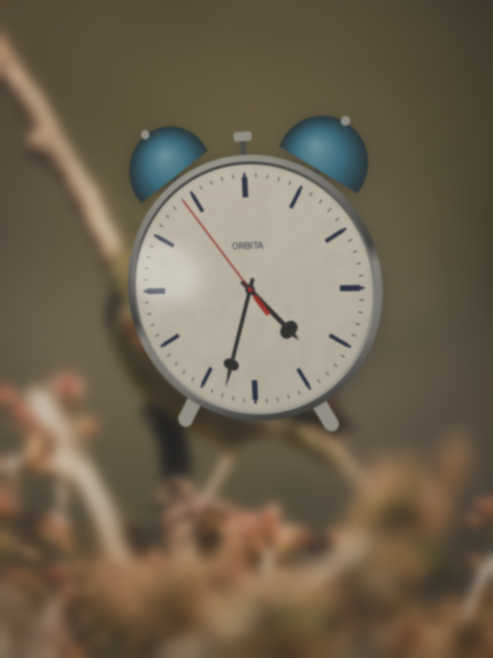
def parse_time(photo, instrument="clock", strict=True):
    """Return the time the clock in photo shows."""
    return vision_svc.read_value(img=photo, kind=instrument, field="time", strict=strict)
4:32:54
